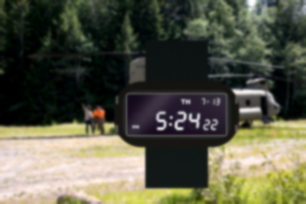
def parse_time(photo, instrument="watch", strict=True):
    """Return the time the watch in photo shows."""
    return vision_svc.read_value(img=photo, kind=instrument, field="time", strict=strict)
5:24
